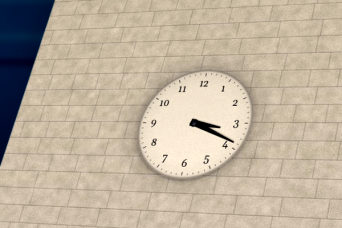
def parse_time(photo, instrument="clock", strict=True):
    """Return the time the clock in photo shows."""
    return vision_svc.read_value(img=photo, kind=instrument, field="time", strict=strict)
3:19
